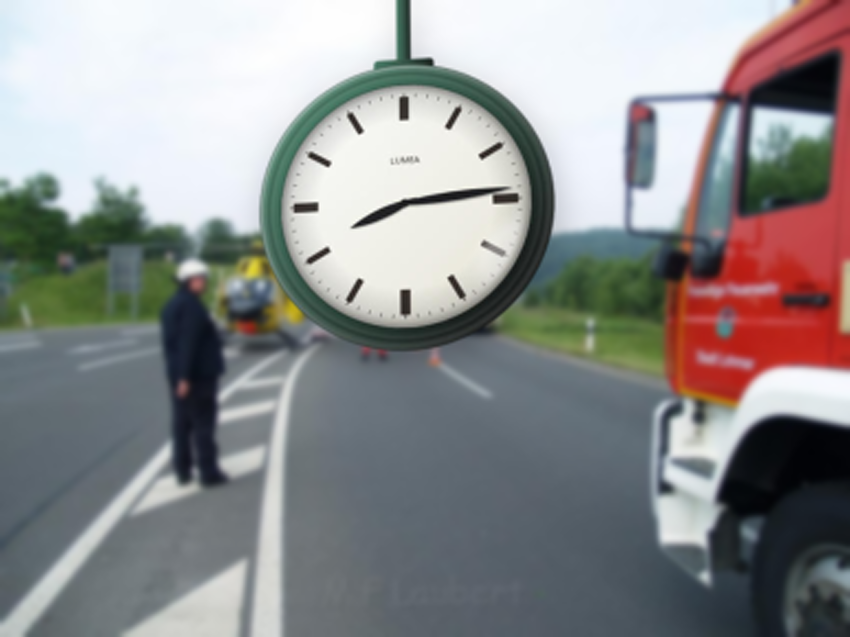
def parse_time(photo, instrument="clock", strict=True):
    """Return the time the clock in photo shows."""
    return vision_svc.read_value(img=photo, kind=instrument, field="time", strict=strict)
8:14
